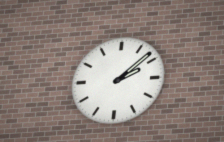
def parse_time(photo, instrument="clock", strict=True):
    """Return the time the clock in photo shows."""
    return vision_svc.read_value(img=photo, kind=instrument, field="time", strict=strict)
2:08
